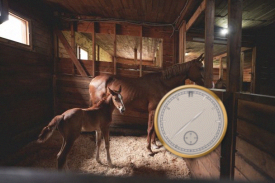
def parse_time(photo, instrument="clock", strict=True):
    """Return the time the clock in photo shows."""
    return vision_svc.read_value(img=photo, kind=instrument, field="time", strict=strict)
1:38
